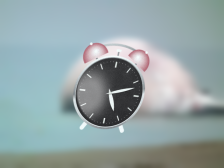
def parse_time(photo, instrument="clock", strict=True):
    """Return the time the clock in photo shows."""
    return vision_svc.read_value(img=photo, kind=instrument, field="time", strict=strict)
5:12
